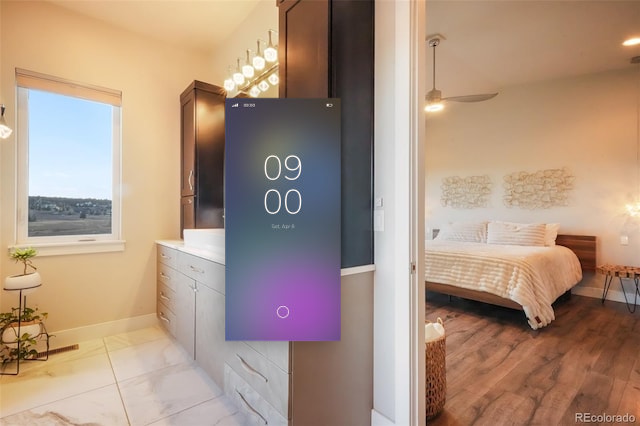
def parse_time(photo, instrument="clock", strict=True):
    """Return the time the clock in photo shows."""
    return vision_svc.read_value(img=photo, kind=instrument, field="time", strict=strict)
9:00
